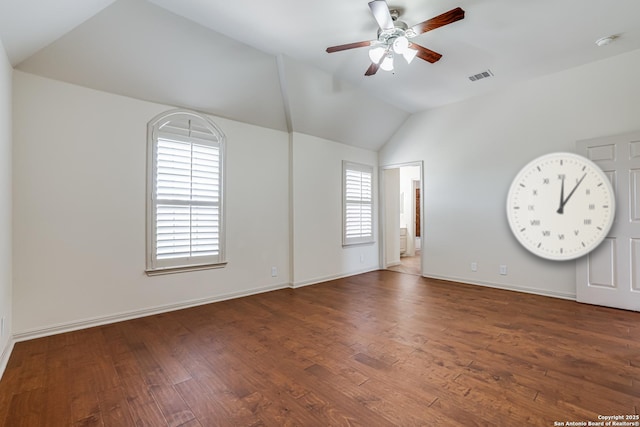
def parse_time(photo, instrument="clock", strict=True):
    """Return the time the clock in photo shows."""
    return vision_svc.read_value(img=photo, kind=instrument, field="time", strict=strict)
12:06
